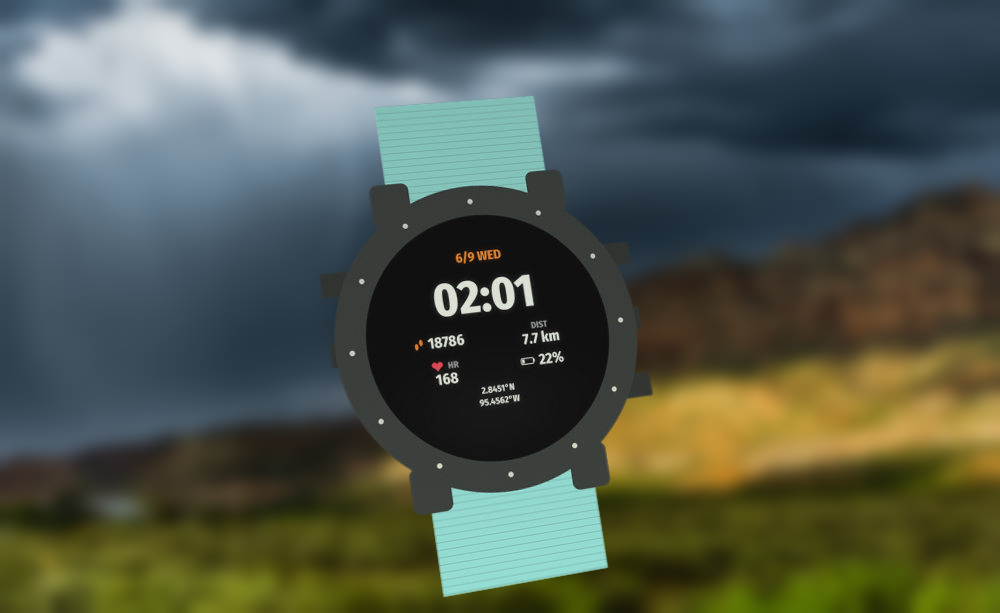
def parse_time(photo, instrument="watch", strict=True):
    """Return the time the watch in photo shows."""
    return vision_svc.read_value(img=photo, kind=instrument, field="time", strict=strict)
2:01
